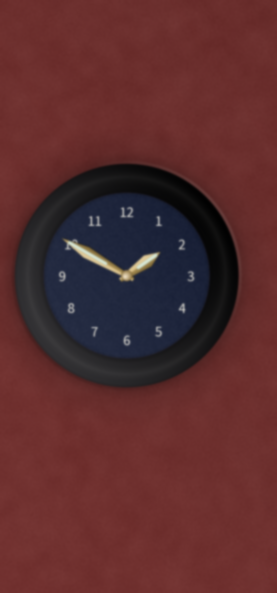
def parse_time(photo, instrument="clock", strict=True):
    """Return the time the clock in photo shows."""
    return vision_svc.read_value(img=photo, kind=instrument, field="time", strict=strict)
1:50
